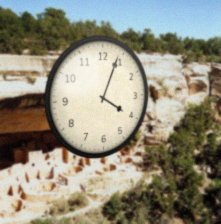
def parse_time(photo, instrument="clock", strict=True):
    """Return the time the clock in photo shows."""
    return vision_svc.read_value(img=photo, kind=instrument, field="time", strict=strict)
4:04
